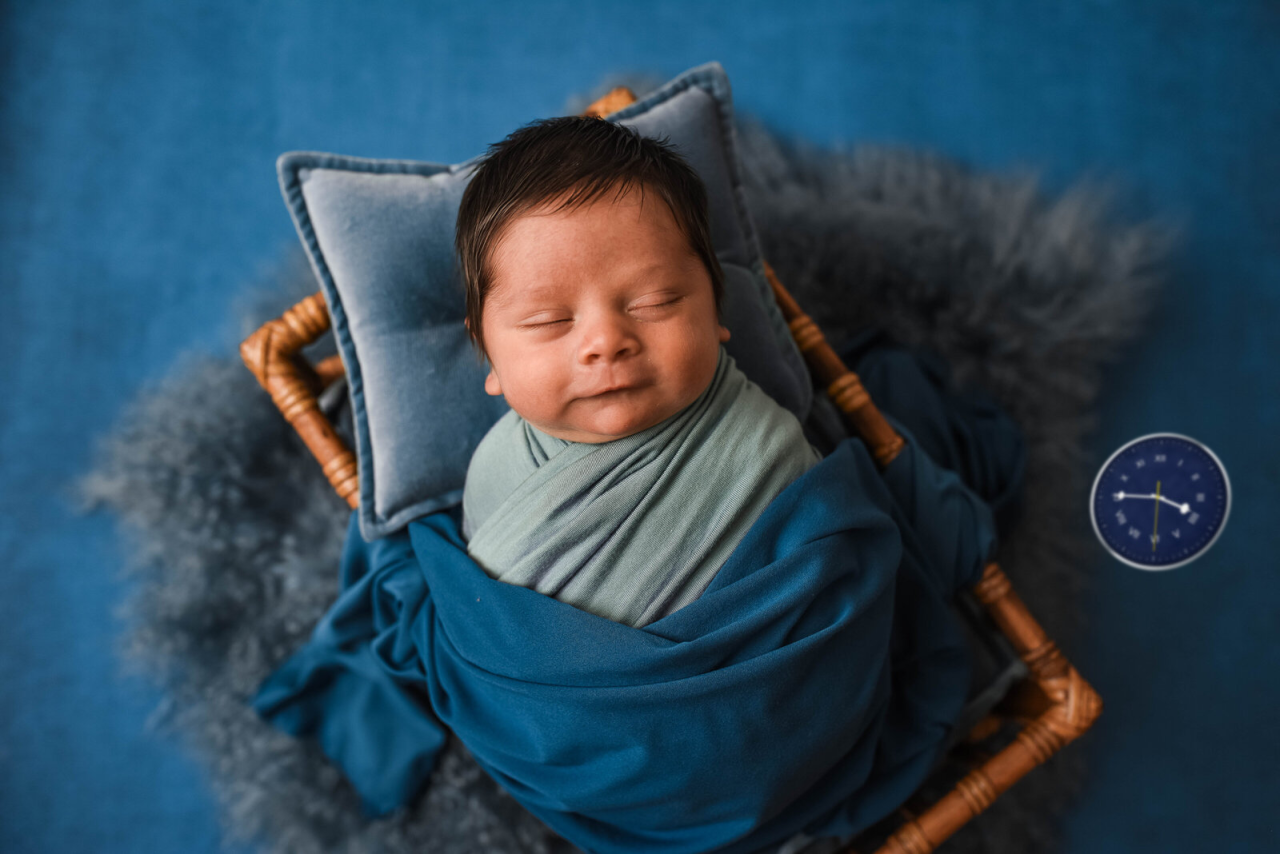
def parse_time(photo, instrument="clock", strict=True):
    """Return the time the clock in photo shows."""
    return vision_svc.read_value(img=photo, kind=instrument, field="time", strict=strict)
3:45:30
